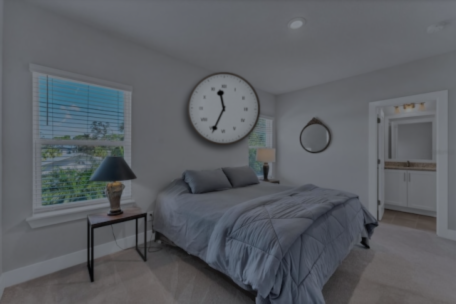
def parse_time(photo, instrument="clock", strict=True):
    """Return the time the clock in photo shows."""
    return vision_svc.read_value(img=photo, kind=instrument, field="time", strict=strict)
11:34
